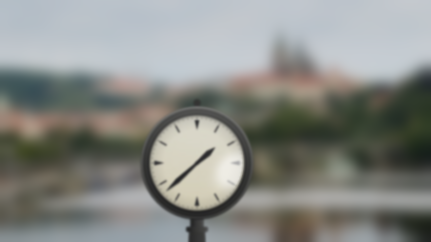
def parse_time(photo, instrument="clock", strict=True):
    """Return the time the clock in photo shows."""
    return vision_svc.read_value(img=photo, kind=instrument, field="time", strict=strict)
1:38
